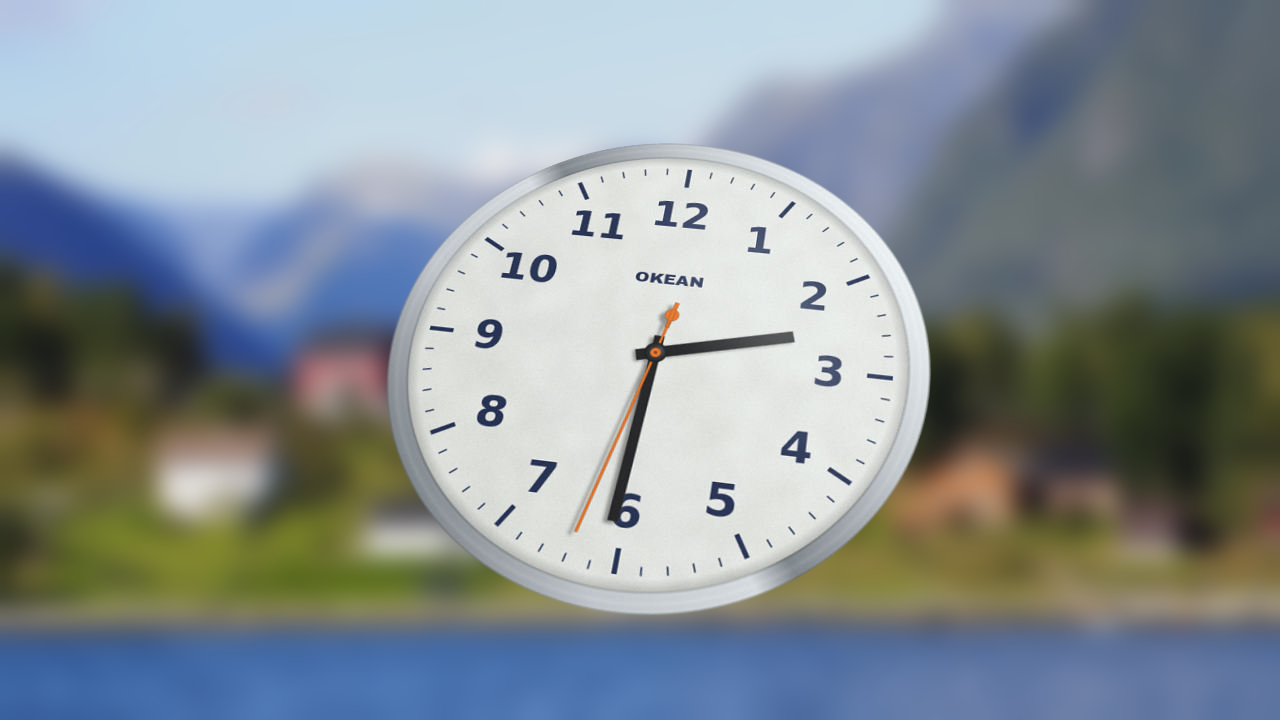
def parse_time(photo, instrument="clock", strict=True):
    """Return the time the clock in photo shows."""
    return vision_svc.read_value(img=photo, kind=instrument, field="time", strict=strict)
2:30:32
